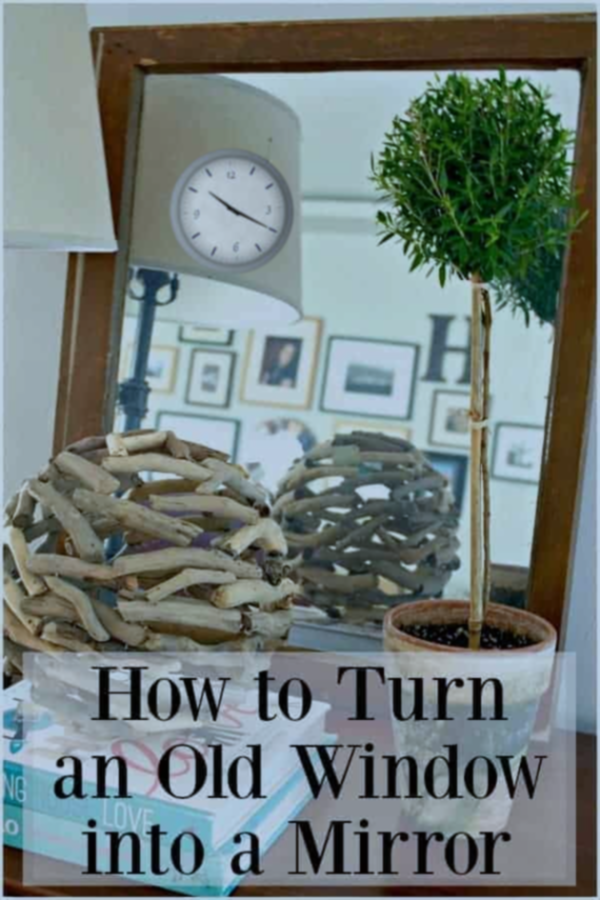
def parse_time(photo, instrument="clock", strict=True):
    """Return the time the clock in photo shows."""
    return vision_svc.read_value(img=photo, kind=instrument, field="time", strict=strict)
10:20
